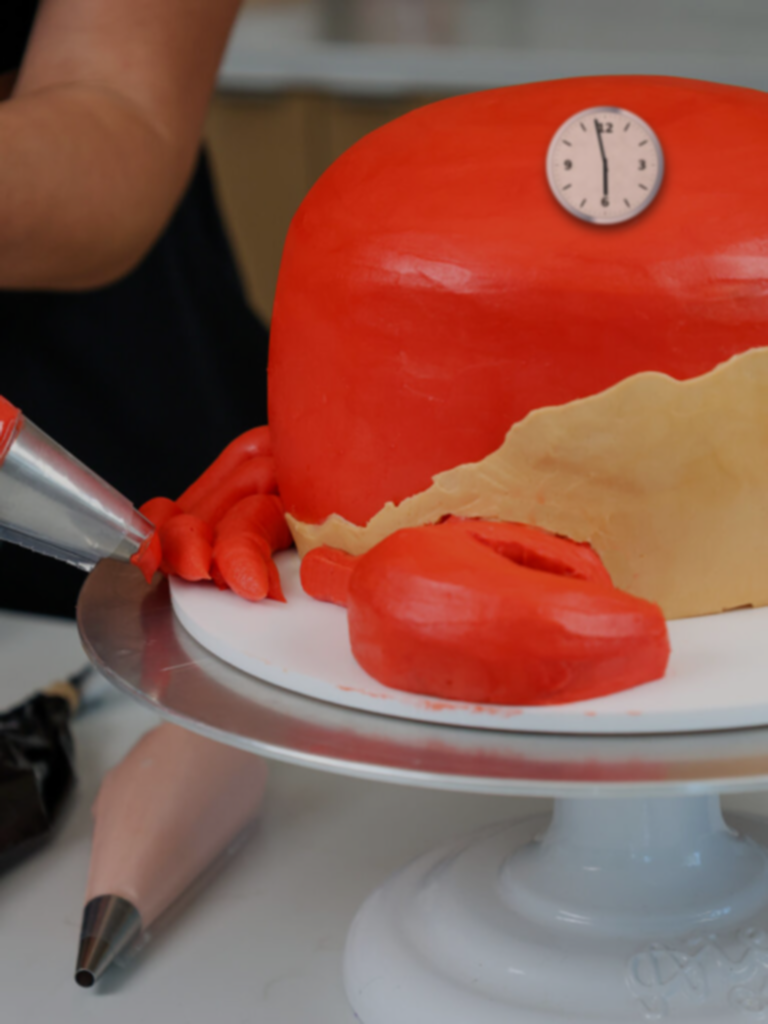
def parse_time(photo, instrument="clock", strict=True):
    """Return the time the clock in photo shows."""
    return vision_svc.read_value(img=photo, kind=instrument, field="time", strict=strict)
5:58
